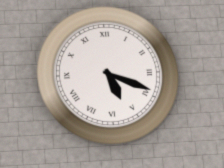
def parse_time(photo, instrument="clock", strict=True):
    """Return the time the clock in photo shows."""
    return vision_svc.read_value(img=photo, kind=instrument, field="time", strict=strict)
5:19
